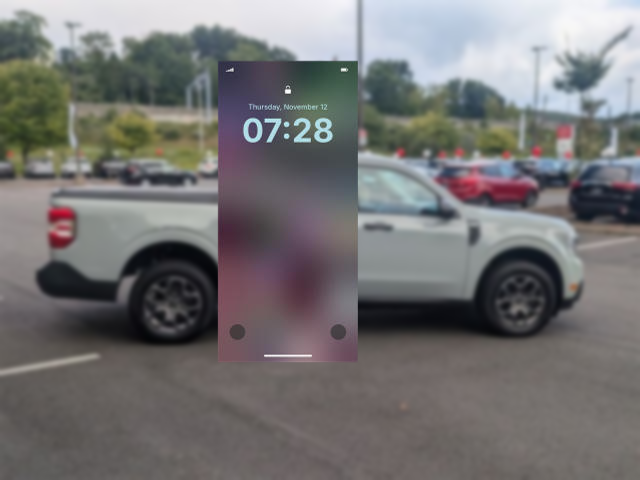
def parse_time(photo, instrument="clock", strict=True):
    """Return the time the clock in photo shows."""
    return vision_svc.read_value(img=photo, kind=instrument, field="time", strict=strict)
7:28
